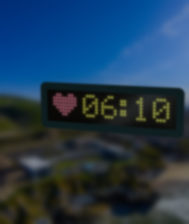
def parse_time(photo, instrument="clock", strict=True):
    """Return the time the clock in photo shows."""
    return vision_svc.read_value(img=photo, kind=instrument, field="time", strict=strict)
6:10
